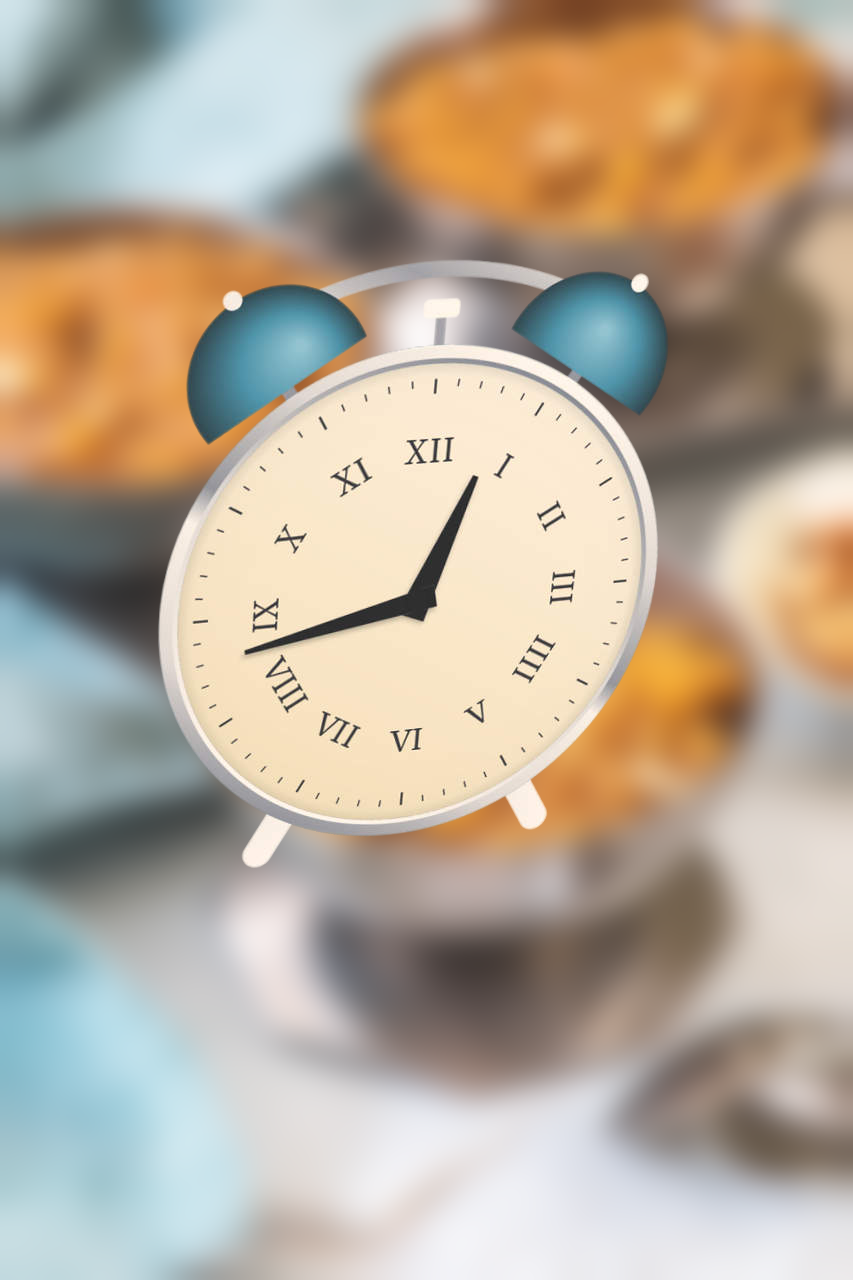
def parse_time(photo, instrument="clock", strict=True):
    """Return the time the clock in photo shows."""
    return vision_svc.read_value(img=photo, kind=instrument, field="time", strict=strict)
12:43
